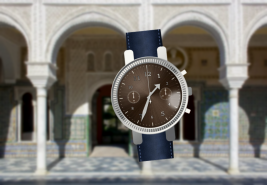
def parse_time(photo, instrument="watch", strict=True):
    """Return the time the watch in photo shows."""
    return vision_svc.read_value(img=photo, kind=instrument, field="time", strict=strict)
1:34
